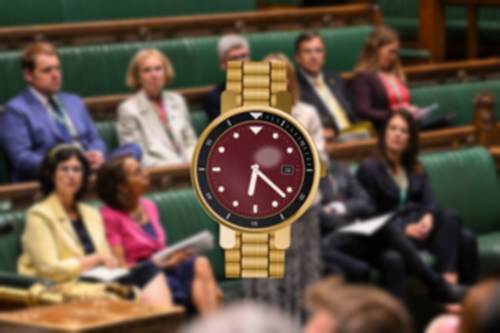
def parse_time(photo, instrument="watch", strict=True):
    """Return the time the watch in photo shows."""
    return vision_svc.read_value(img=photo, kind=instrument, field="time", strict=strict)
6:22
